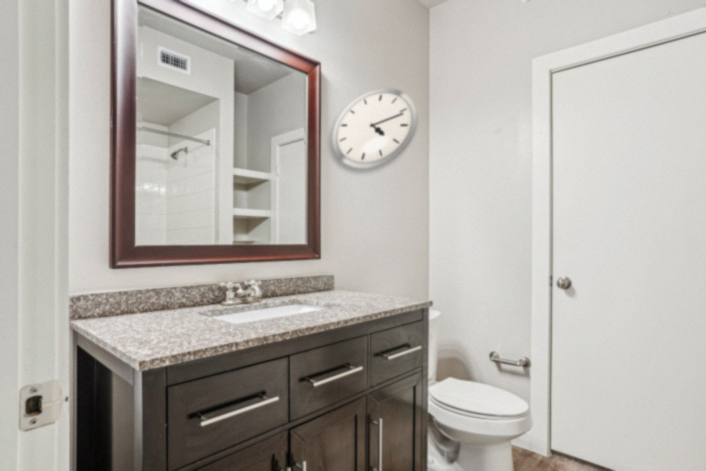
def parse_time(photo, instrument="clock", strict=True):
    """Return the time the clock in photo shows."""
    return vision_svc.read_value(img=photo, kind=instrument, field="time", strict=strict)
4:11
